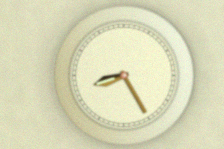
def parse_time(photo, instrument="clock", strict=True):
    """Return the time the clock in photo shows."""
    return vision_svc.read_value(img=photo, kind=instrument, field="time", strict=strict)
8:25
